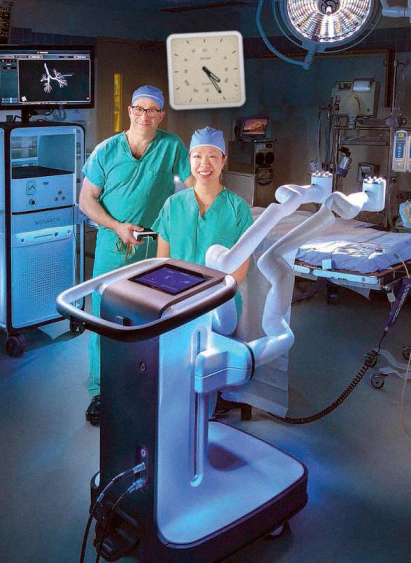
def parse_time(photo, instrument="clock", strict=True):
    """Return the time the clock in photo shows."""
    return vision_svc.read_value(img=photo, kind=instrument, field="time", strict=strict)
4:25
